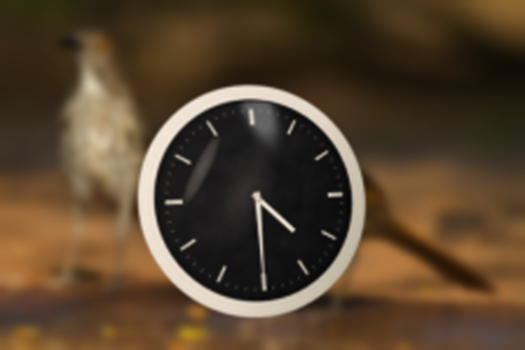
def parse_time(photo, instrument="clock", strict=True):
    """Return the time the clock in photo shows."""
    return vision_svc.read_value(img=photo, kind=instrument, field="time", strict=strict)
4:30
